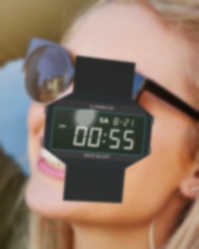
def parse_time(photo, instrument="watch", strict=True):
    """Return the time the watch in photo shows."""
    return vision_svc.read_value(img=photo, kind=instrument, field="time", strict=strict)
0:55
